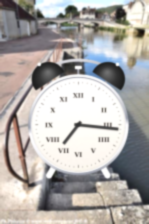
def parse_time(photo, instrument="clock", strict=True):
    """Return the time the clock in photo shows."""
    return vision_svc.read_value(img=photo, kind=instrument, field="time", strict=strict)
7:16
